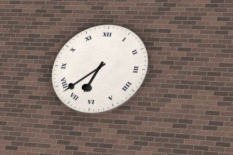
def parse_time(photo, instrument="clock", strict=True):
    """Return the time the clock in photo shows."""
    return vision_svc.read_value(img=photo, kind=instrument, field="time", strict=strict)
6:38
